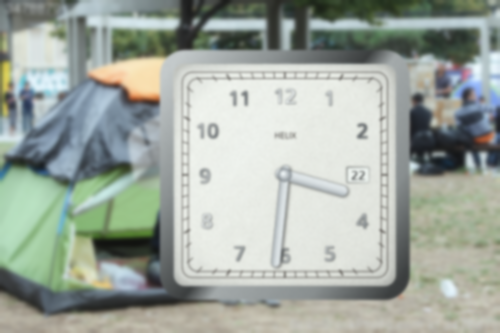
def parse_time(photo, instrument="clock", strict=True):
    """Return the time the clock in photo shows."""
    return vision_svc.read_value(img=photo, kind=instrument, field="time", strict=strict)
3:31
